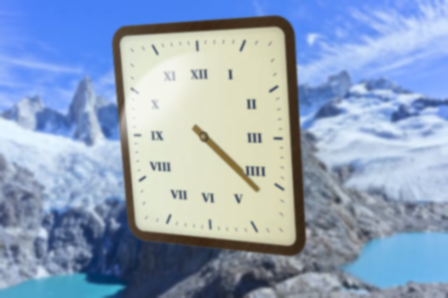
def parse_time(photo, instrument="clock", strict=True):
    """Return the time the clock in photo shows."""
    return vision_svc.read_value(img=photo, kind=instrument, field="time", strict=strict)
4:22
